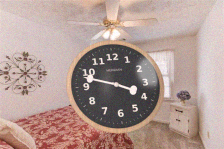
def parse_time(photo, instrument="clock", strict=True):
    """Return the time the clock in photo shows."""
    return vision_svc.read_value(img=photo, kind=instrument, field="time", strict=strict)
3:48
